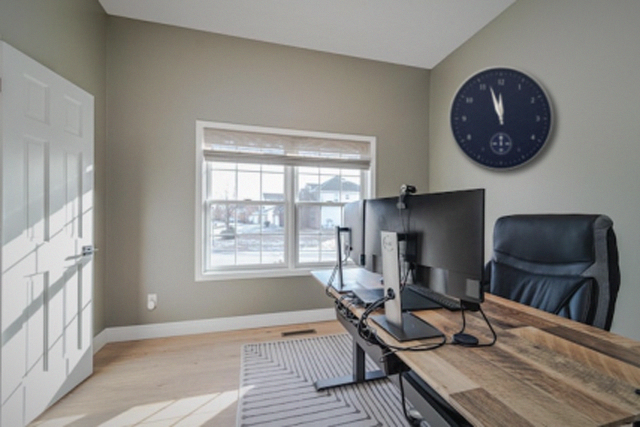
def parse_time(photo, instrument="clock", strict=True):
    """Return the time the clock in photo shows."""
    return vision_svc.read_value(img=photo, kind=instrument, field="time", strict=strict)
11:57
